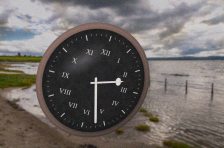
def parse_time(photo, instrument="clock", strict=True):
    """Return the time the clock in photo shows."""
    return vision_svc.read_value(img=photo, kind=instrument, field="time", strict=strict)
2:27
